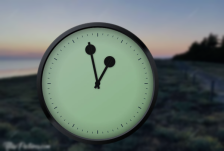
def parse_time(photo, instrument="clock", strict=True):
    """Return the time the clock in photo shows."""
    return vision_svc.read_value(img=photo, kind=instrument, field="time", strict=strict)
12:58
